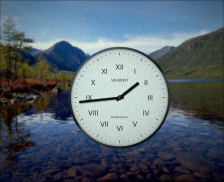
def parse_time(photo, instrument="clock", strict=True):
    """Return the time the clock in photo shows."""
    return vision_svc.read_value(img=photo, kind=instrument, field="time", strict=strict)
1:44
